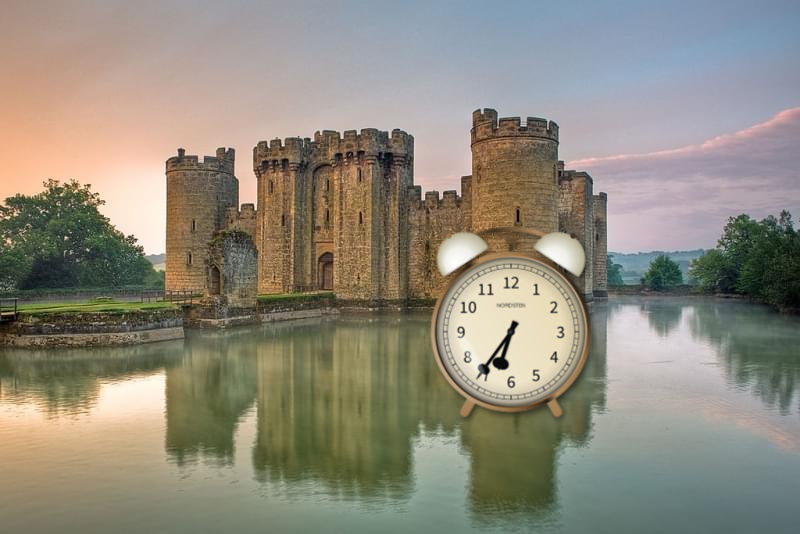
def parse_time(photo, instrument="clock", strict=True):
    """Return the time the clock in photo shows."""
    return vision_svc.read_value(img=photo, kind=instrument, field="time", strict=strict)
6:36
